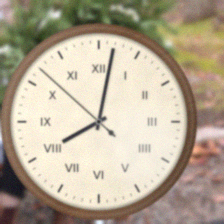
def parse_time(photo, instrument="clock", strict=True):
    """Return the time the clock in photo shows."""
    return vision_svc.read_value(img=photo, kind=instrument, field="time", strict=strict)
8:01:52
